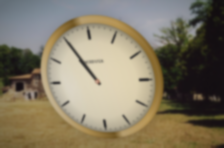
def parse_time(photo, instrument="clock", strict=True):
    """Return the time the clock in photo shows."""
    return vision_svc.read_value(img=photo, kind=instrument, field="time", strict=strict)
10:55
